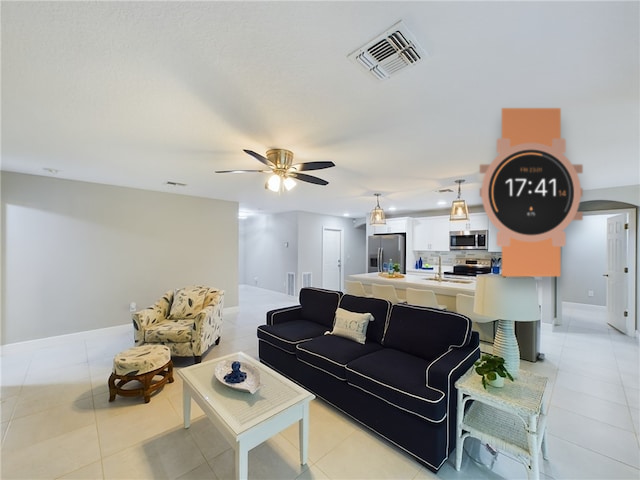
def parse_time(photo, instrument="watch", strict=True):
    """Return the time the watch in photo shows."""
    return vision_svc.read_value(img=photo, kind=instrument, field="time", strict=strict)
17:41
